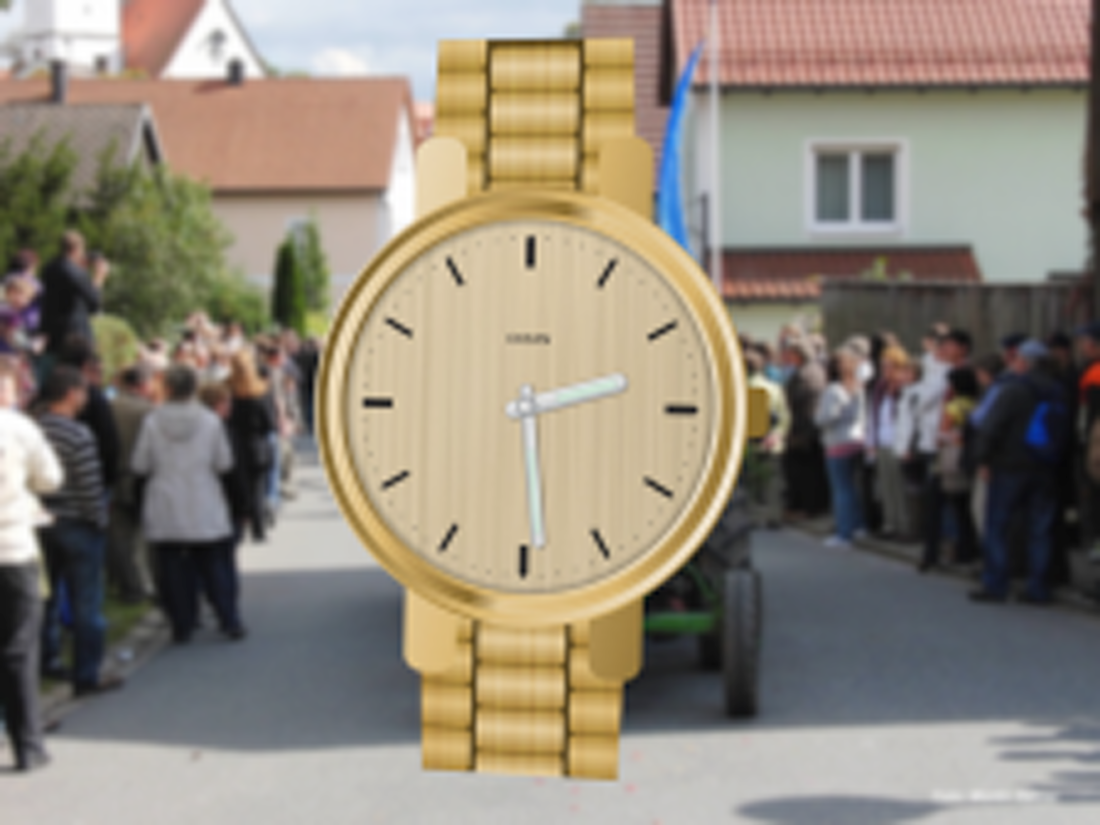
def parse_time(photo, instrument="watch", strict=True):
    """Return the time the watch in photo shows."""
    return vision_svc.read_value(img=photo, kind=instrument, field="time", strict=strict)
2:29
